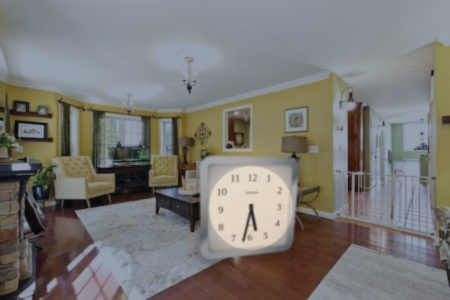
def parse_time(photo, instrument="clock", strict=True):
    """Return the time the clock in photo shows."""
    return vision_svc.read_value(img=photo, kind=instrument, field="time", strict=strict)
5:32
